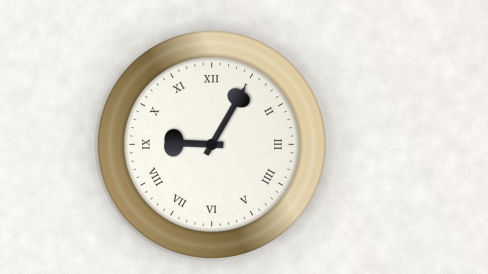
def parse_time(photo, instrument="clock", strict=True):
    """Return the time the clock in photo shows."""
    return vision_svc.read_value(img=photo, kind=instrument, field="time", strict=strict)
9:05
